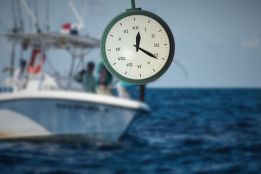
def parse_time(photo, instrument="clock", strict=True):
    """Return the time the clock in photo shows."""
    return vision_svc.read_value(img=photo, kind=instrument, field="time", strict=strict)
12:21
